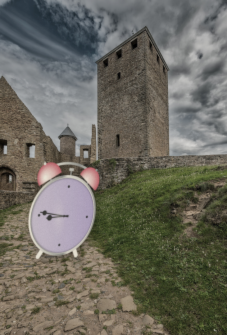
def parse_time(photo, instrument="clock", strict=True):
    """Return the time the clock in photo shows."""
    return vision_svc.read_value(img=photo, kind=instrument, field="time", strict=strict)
8:46
